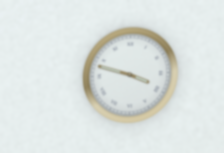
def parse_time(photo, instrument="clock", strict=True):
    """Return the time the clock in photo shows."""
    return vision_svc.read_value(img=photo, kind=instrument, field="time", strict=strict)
3:48
